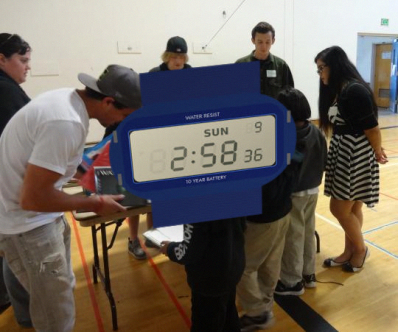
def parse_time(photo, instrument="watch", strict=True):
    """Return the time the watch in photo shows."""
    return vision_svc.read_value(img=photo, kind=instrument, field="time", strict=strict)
2:58:36
